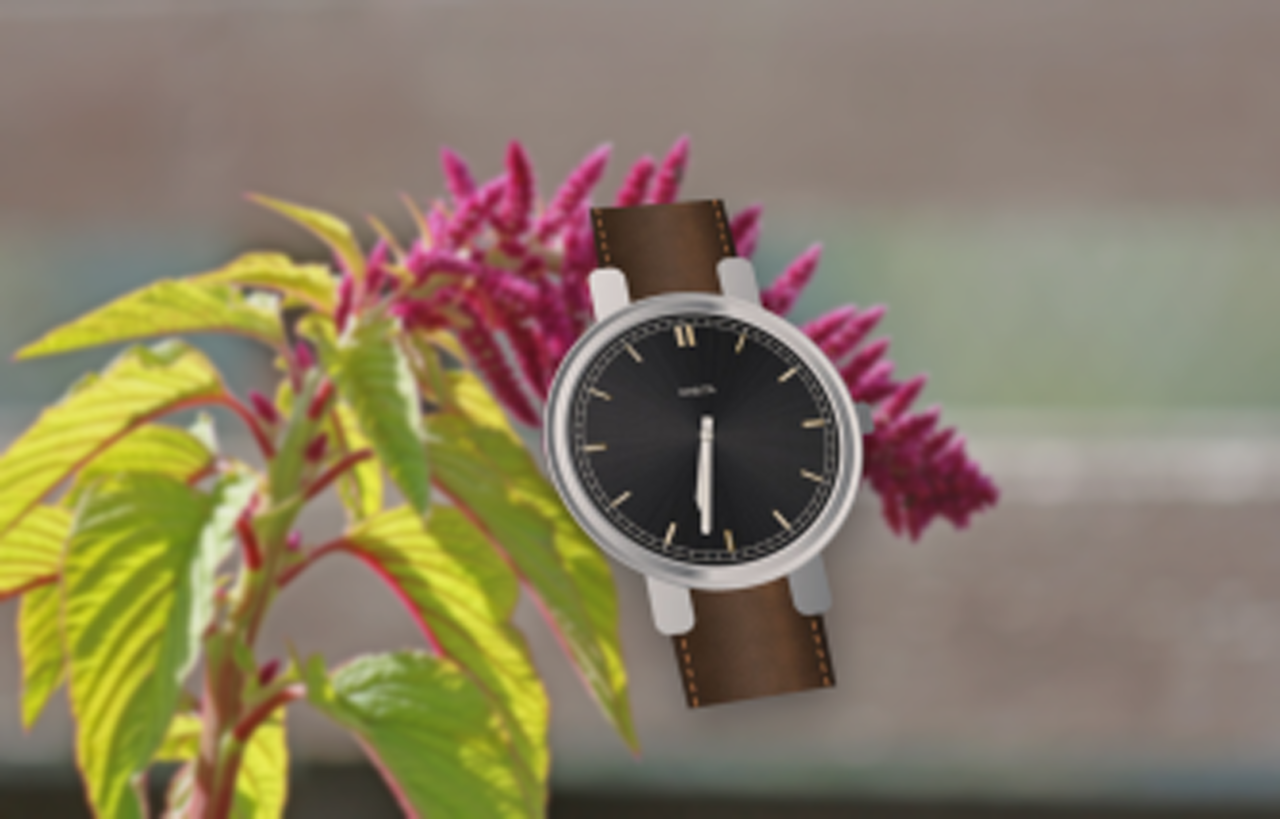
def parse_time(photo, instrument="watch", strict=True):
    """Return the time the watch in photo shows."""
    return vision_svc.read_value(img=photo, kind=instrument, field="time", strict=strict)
6:32
